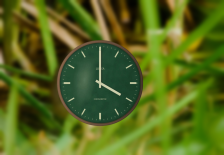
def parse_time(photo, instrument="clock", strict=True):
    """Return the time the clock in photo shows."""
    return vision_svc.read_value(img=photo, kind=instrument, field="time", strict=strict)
4:00
